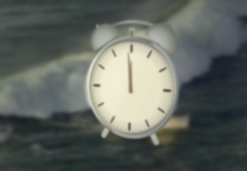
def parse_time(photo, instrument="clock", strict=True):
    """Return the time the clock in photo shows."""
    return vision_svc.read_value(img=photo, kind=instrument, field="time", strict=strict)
11:59
